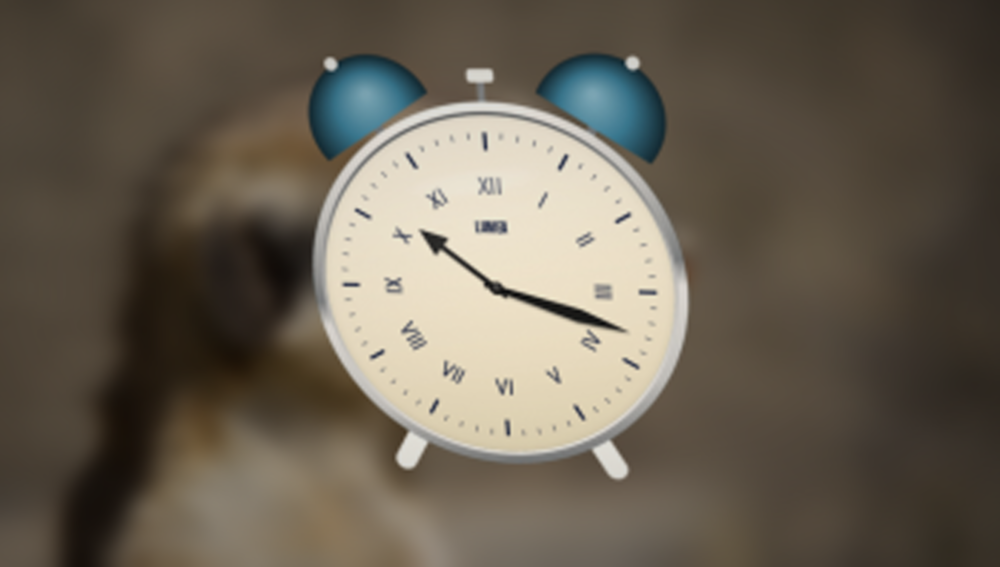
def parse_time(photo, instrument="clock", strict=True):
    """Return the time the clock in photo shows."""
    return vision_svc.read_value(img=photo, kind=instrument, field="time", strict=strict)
10:18
